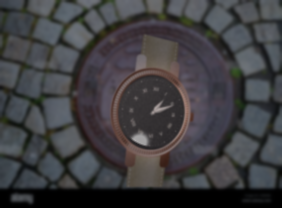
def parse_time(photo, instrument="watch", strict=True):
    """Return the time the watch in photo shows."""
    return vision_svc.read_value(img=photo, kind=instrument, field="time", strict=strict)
1:11
